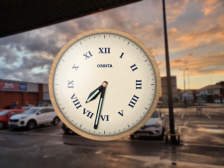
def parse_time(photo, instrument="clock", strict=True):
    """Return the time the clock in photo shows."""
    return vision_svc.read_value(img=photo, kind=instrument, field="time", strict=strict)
7:32
